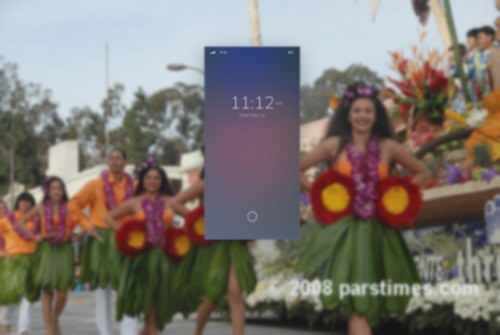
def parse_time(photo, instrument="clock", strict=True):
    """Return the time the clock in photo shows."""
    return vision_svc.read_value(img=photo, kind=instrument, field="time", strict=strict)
11:12
